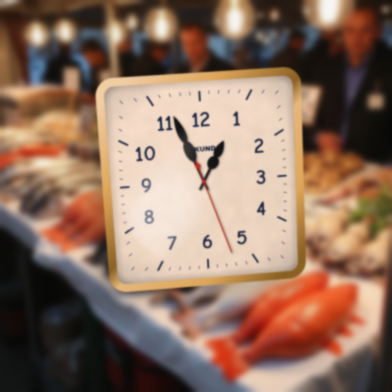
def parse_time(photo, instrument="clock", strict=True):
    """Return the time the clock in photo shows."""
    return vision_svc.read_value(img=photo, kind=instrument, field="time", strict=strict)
12:56:27
